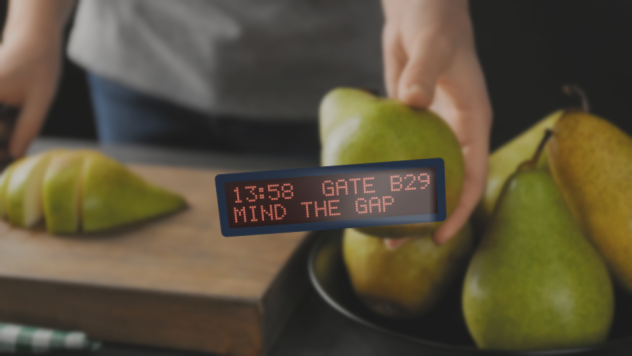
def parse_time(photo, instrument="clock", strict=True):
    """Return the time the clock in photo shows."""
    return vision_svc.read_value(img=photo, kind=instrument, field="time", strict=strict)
13:58
